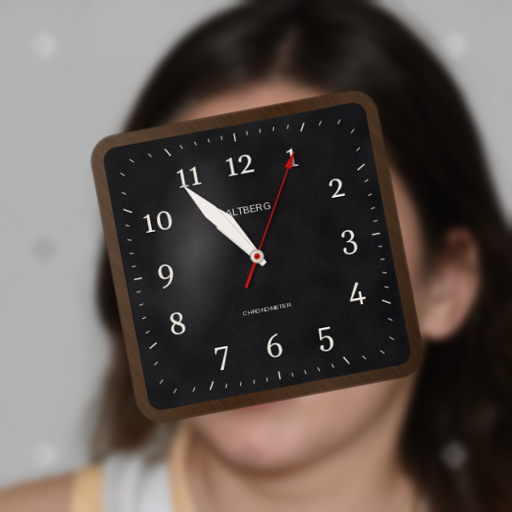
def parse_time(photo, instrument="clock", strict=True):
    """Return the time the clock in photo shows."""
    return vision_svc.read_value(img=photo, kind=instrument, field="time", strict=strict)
10:54:05
